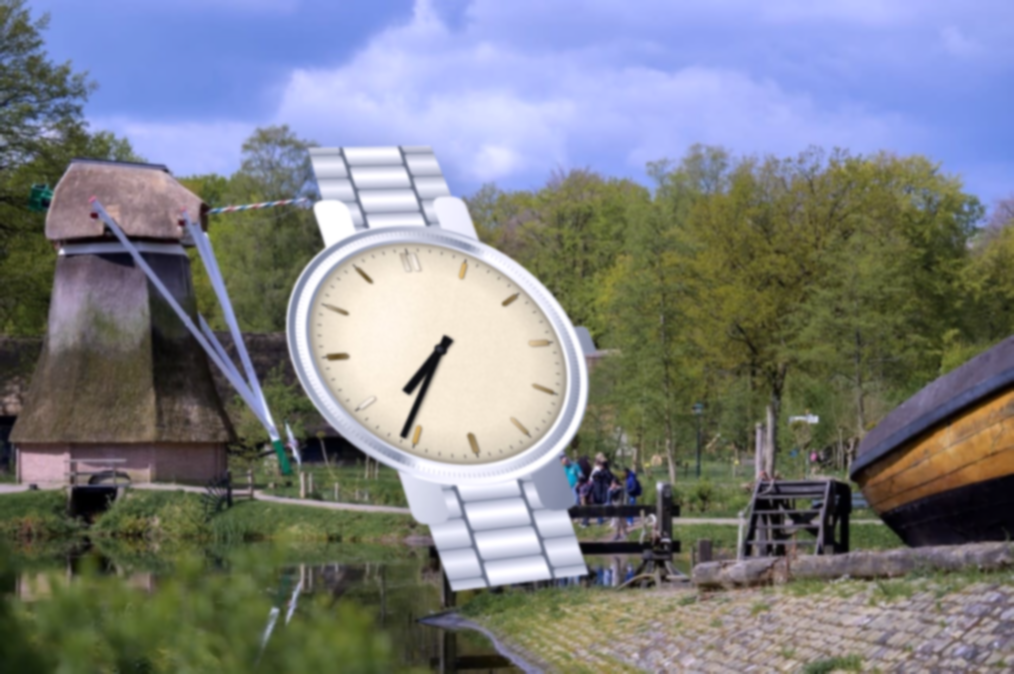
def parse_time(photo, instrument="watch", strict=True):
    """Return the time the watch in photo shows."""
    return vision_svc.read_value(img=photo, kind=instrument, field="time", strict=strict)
7:36
